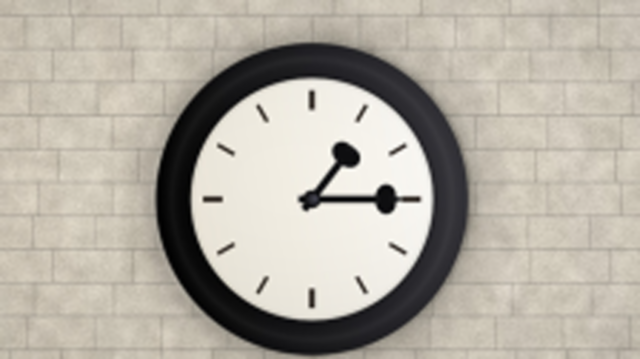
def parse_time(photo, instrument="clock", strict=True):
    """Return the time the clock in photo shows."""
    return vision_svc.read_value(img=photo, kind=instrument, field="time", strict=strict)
1:15
